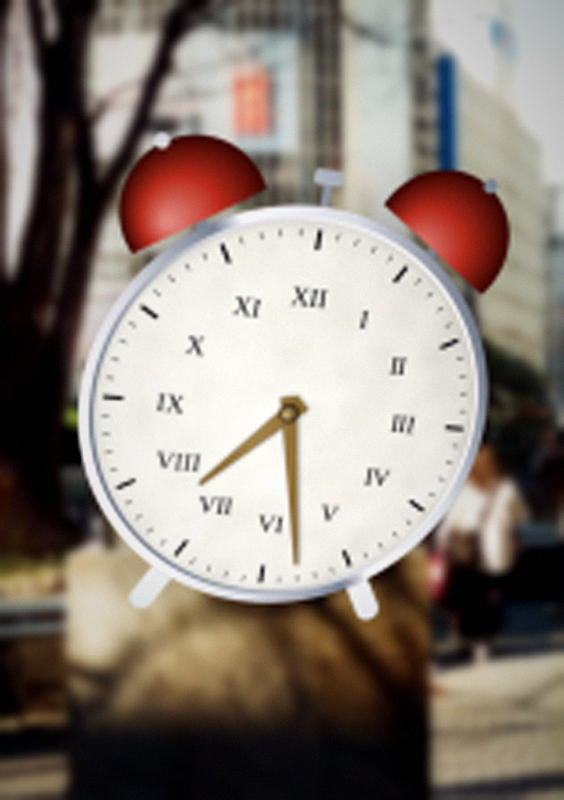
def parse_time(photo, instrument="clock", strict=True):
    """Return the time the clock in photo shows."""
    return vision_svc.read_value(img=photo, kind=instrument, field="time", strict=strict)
7:28
